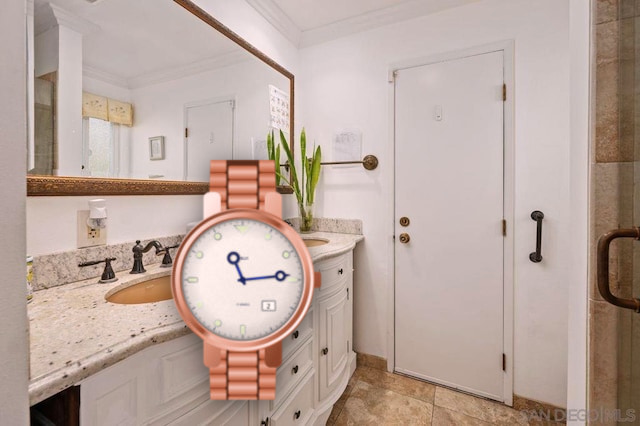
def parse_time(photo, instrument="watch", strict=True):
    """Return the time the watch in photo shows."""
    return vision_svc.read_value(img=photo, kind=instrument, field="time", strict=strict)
11:14
